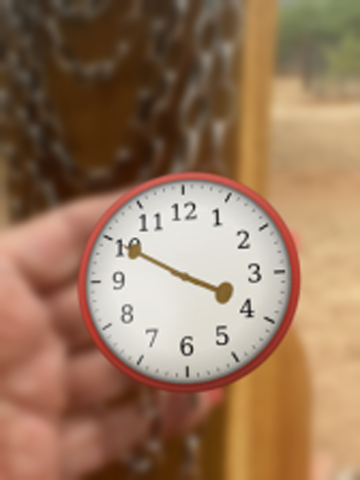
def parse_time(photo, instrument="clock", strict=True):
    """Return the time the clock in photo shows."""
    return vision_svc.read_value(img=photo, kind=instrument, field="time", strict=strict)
3:50
